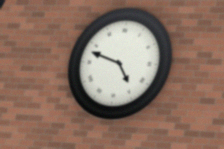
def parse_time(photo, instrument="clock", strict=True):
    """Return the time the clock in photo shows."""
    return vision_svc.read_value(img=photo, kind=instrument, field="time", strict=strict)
4:48
